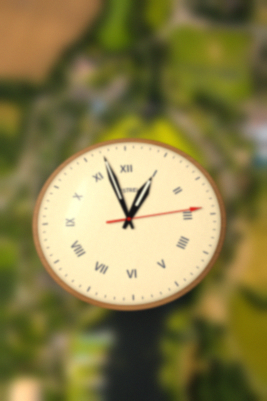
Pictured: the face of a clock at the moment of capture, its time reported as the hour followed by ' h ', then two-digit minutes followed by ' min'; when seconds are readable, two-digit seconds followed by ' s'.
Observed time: 12 h 57 min 14 s
